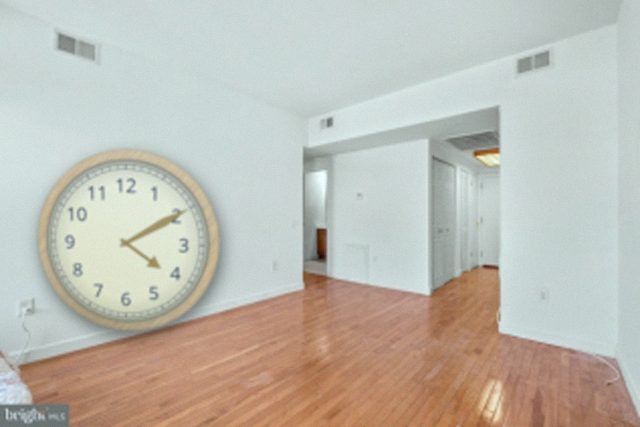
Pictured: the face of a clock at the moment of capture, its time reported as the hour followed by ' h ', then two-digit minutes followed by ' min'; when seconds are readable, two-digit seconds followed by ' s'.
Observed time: 4 h 10 min
